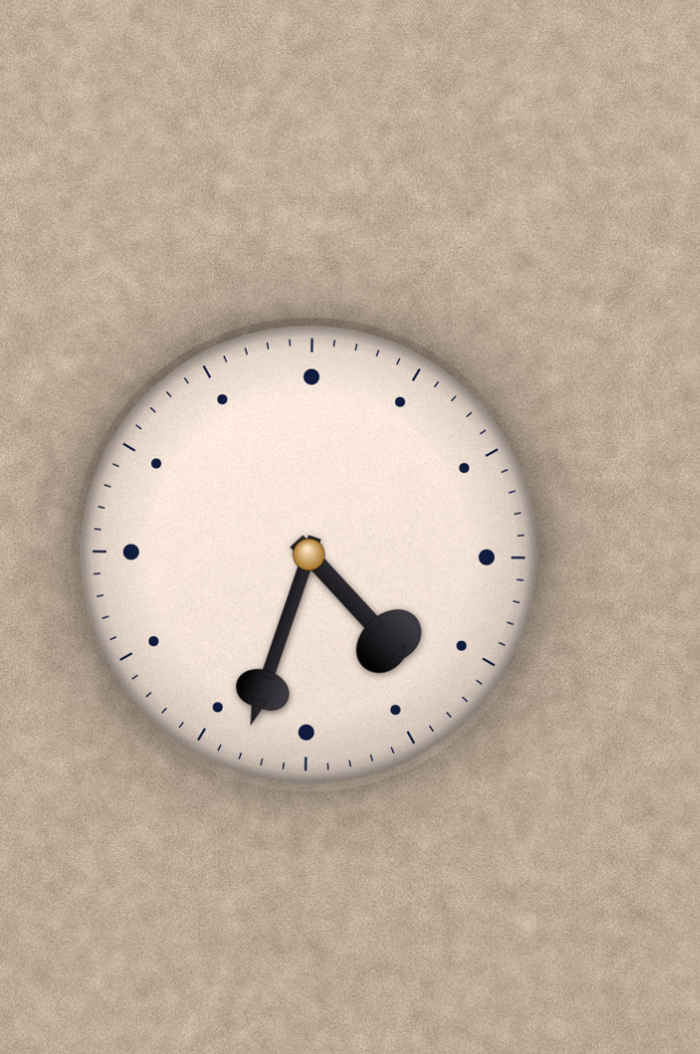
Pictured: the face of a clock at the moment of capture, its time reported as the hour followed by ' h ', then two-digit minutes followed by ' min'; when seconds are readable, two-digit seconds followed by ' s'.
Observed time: 4 h 33 min
